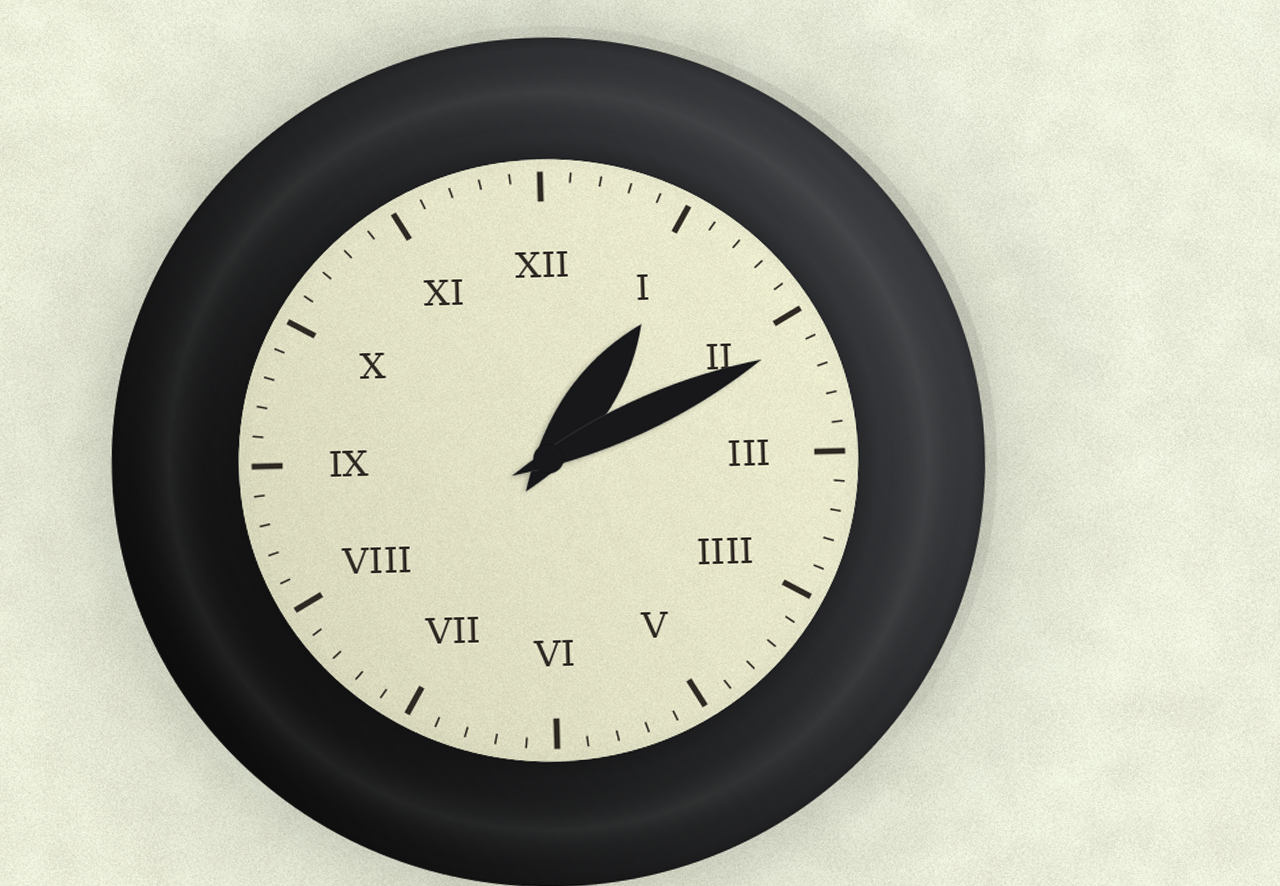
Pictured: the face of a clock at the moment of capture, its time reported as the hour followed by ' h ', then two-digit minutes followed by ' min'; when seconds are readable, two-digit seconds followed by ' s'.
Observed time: 1 h 11 min
